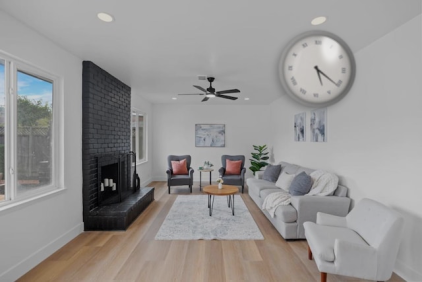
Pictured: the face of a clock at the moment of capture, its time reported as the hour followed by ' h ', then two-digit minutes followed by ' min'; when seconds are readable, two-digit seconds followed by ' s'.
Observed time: 5 h 21 min
